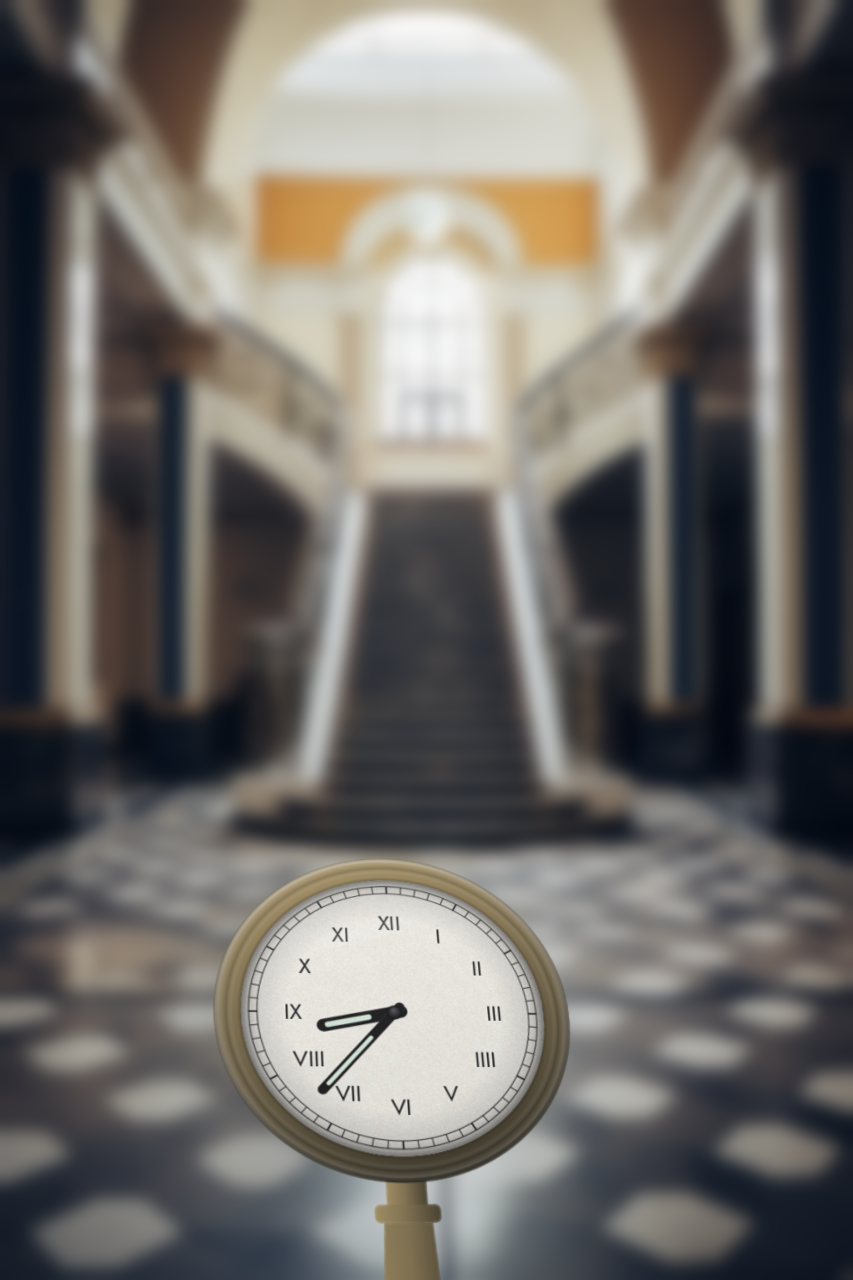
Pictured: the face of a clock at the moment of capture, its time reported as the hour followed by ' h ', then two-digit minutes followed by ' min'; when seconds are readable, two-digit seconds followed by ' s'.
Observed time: 8 h 37 min
